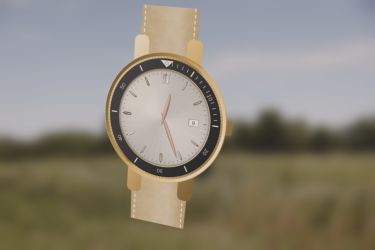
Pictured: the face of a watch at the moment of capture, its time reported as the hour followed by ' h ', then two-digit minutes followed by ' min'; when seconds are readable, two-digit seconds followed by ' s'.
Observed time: 12 h 26 min
